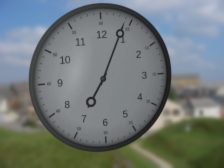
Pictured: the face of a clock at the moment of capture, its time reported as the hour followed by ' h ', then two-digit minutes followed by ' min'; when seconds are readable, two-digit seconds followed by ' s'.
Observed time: 7 h 04 min
